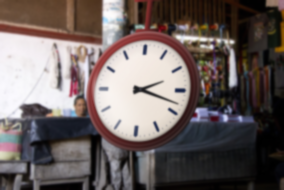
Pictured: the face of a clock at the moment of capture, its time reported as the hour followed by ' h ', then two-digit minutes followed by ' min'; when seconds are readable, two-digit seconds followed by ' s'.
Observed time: 2 h 18 min
